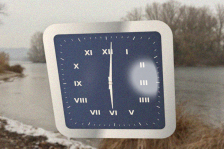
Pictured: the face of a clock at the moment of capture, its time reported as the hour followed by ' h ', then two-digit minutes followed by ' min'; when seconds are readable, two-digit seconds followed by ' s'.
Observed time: 6 h 01 min
